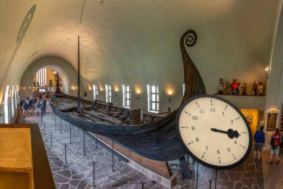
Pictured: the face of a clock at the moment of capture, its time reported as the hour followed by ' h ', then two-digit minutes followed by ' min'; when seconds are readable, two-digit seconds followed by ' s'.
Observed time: 3 h 16 min
